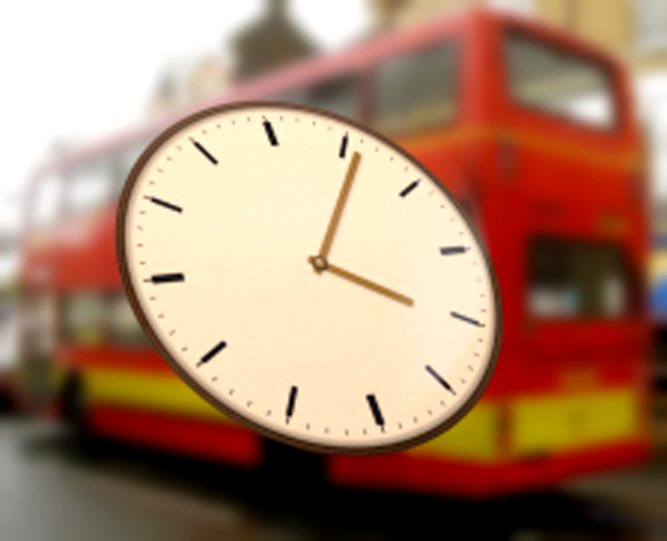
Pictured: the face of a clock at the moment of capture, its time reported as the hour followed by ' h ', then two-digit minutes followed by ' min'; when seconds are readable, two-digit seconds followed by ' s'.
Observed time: 4 h 06 min
